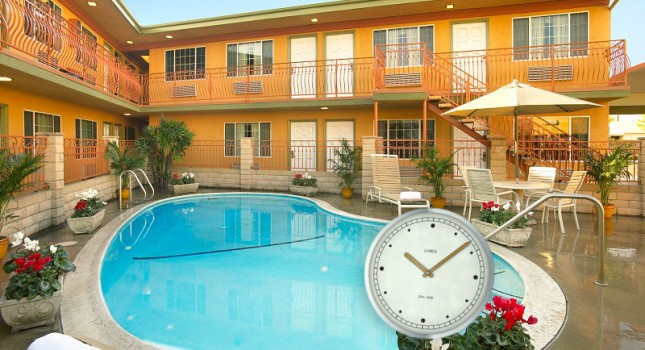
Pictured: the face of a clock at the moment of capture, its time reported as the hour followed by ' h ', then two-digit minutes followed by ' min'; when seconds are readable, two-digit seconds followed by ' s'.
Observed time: 10 h 08 min
